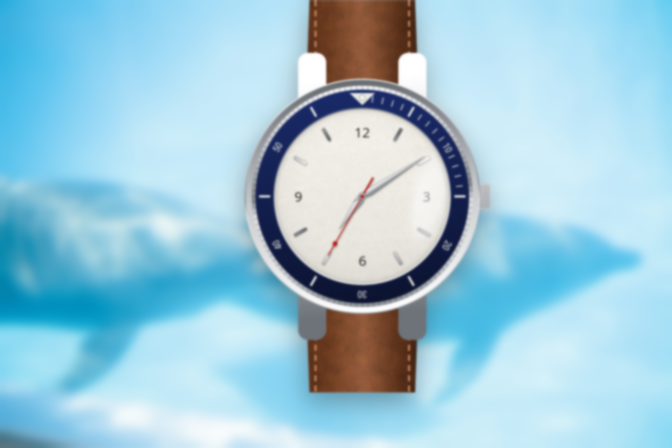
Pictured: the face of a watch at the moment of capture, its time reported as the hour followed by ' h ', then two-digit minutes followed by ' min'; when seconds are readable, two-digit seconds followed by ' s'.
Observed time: 7 h 09 min 35 s
